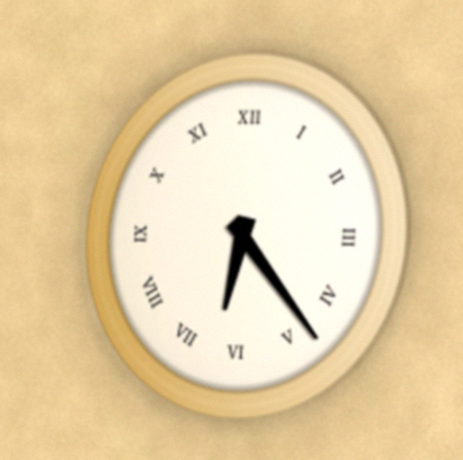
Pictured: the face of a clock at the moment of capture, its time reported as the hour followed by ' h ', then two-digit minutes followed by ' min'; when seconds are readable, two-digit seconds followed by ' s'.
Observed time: 6 h 23 min
